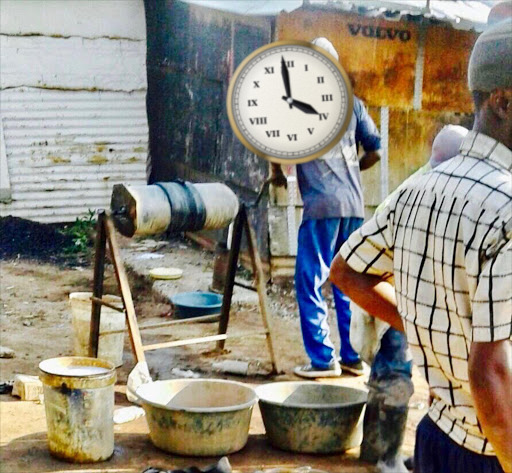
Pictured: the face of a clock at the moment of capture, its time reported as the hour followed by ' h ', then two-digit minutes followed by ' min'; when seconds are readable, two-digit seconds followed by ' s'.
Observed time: 3 h 59 min
